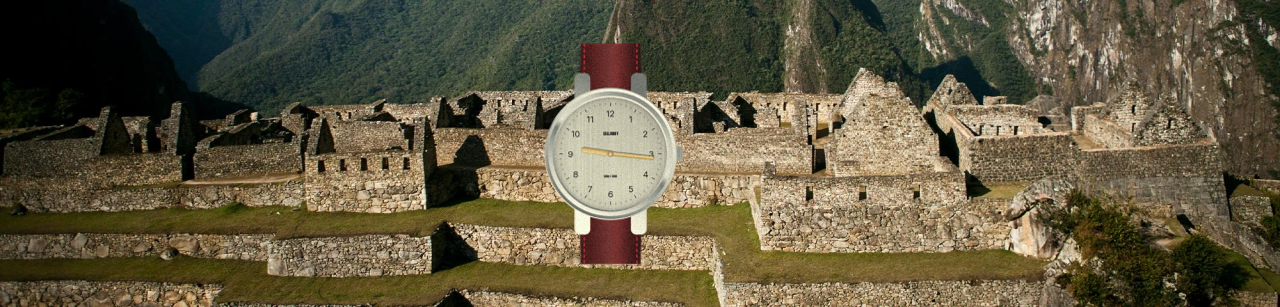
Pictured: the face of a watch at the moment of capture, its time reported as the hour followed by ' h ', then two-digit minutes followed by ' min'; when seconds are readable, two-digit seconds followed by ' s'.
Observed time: 9 h 16 min
